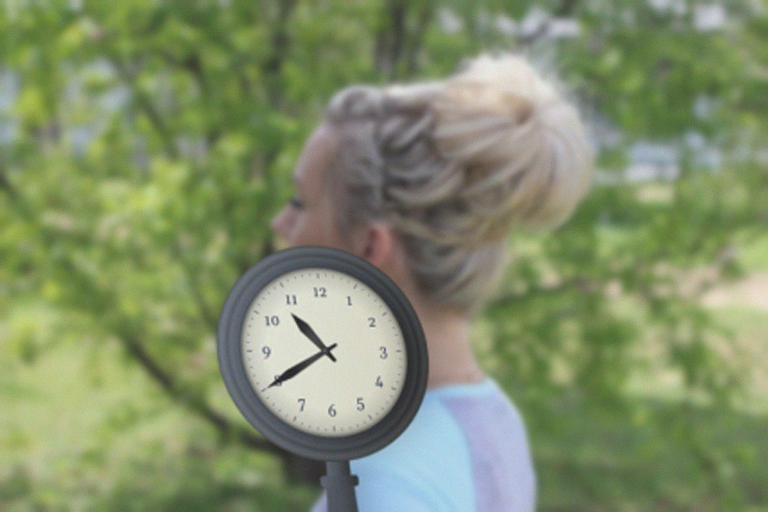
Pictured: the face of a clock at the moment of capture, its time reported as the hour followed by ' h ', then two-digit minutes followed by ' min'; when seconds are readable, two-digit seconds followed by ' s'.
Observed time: 10 h 40 min
